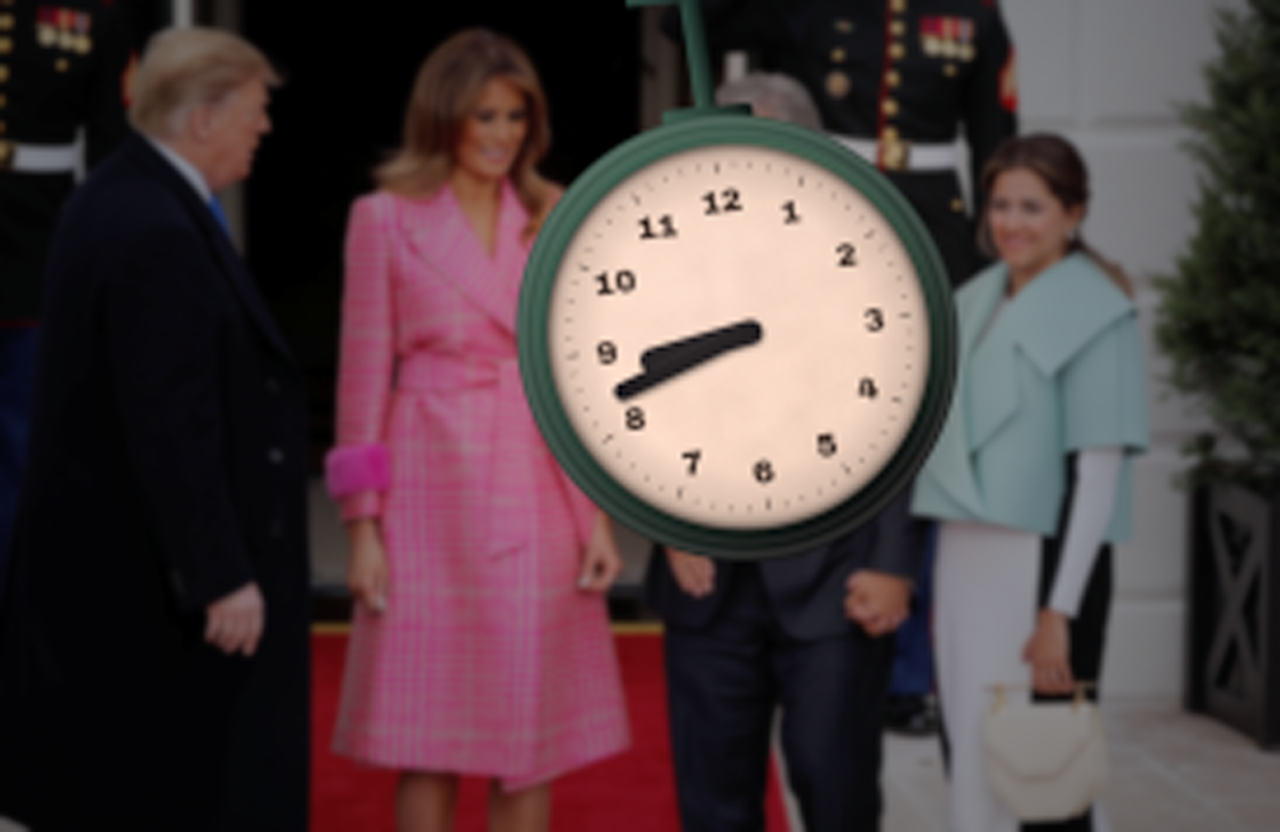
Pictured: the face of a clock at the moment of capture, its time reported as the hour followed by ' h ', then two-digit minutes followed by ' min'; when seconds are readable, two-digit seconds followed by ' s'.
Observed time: 8 h 42 min
